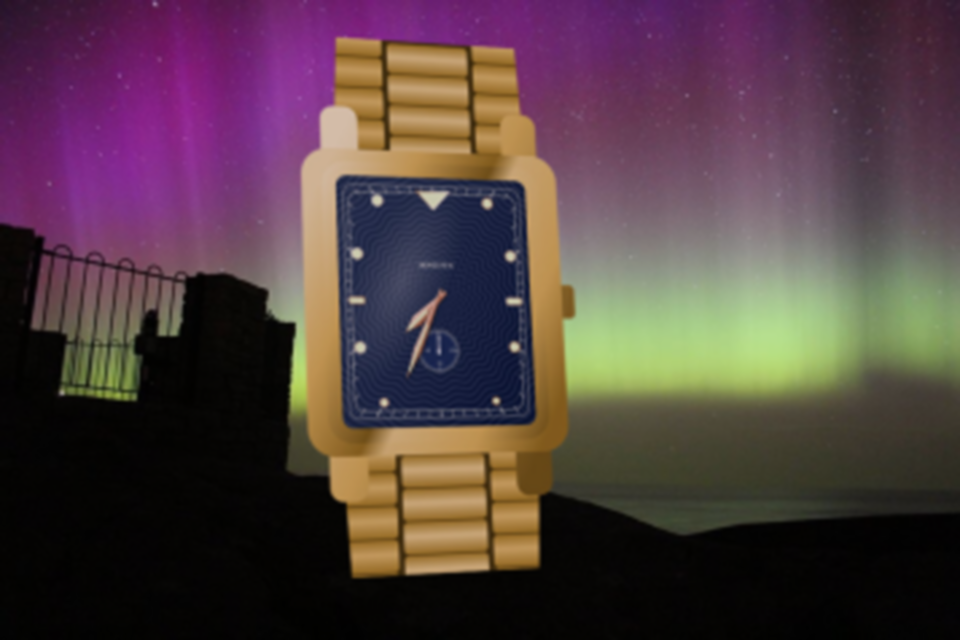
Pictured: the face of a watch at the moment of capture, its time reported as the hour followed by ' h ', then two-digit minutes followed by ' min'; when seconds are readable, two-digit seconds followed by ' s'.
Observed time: 7 h 34 min
